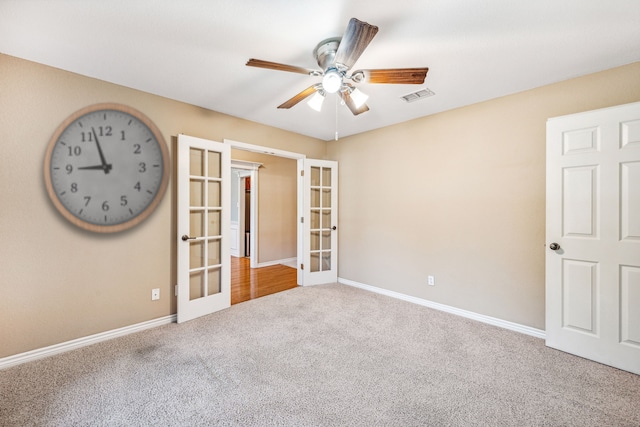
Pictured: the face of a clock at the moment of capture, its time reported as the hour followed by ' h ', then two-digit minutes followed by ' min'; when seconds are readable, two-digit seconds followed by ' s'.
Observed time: 8 h 57 min
